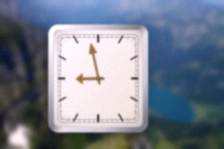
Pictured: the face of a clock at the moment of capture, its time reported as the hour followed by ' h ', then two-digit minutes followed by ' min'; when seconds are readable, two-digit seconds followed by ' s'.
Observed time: 8 h 58 min
